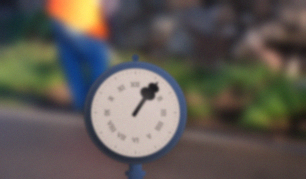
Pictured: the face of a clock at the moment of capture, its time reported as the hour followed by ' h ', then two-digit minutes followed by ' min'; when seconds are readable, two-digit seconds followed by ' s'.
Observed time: 1 h 06 min
